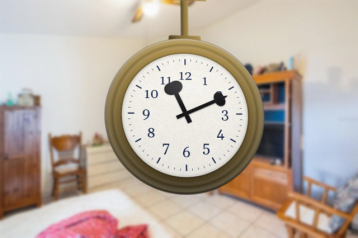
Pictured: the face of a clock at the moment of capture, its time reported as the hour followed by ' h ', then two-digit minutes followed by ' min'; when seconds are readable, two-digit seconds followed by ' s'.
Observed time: 11 h 11 min
